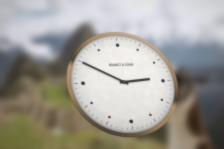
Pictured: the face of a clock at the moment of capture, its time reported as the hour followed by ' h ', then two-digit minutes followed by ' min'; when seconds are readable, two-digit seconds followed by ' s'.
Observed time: 2 h 50 min
